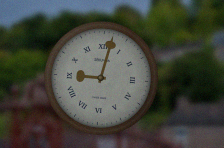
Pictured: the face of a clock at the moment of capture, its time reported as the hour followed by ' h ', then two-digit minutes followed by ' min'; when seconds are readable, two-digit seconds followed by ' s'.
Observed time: 9 h 02 min
